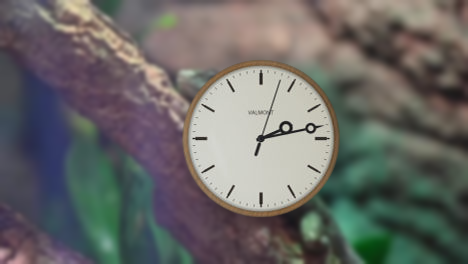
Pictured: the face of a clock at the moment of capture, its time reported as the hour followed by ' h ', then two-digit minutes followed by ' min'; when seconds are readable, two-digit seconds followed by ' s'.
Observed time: 2 h 13 min 03 s
